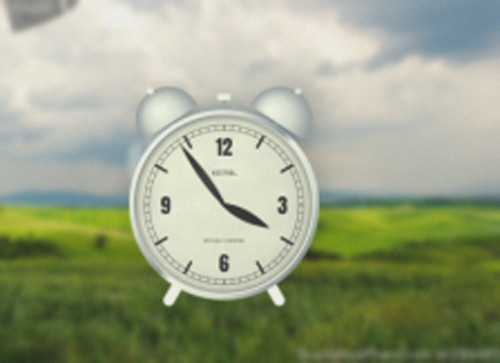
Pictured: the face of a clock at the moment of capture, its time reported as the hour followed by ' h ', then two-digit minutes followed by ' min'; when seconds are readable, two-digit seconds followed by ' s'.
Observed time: 3 h 54 min
